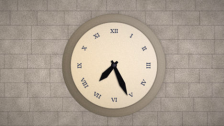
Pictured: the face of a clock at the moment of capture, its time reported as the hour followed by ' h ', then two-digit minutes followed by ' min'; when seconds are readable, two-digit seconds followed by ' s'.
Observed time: 7 h 26 min
